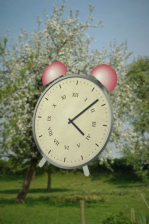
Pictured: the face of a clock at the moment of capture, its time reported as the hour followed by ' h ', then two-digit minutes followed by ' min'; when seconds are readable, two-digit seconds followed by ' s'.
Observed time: 4 h 08 min
